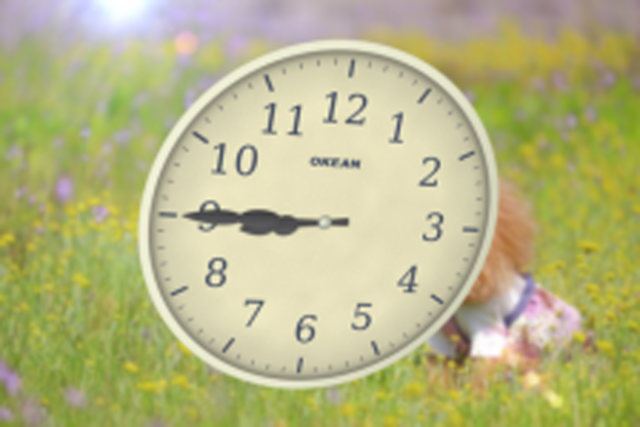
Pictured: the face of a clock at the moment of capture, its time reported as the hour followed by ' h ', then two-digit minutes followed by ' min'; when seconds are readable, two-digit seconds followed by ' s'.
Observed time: 8 h 45 min
